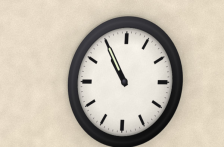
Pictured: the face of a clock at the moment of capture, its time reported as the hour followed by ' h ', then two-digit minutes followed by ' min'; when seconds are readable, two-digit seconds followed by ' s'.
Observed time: 10 h 55 min
